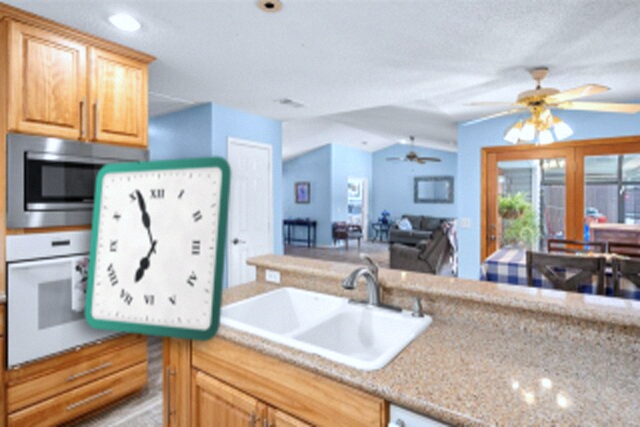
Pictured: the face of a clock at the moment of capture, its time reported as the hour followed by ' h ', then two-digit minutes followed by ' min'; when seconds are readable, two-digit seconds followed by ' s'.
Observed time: 6 h 56 min
